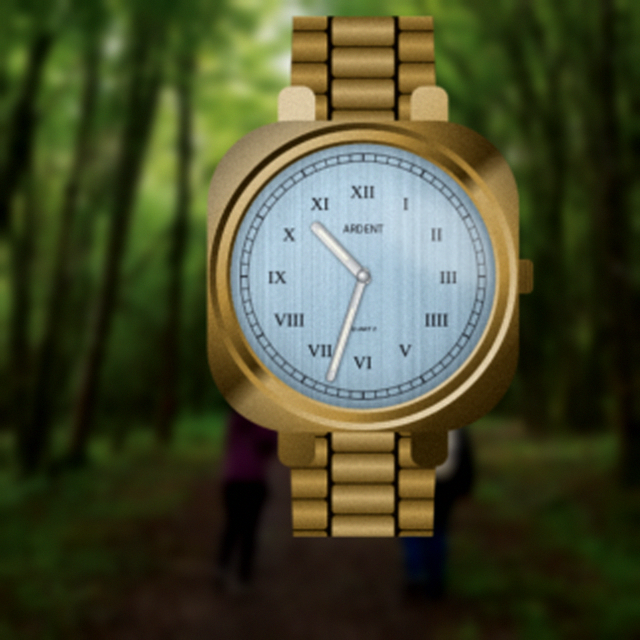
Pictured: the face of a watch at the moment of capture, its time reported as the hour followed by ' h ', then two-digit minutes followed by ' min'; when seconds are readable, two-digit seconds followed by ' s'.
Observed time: 10 h 33 min
